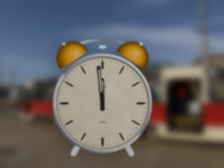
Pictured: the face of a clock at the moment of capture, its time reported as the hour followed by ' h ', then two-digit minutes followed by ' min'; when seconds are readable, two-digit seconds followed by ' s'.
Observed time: 11 h 59 min
